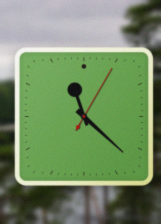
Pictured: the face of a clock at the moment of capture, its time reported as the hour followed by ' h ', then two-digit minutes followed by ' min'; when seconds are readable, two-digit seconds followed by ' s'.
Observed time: 11 h 22 min 05 s
